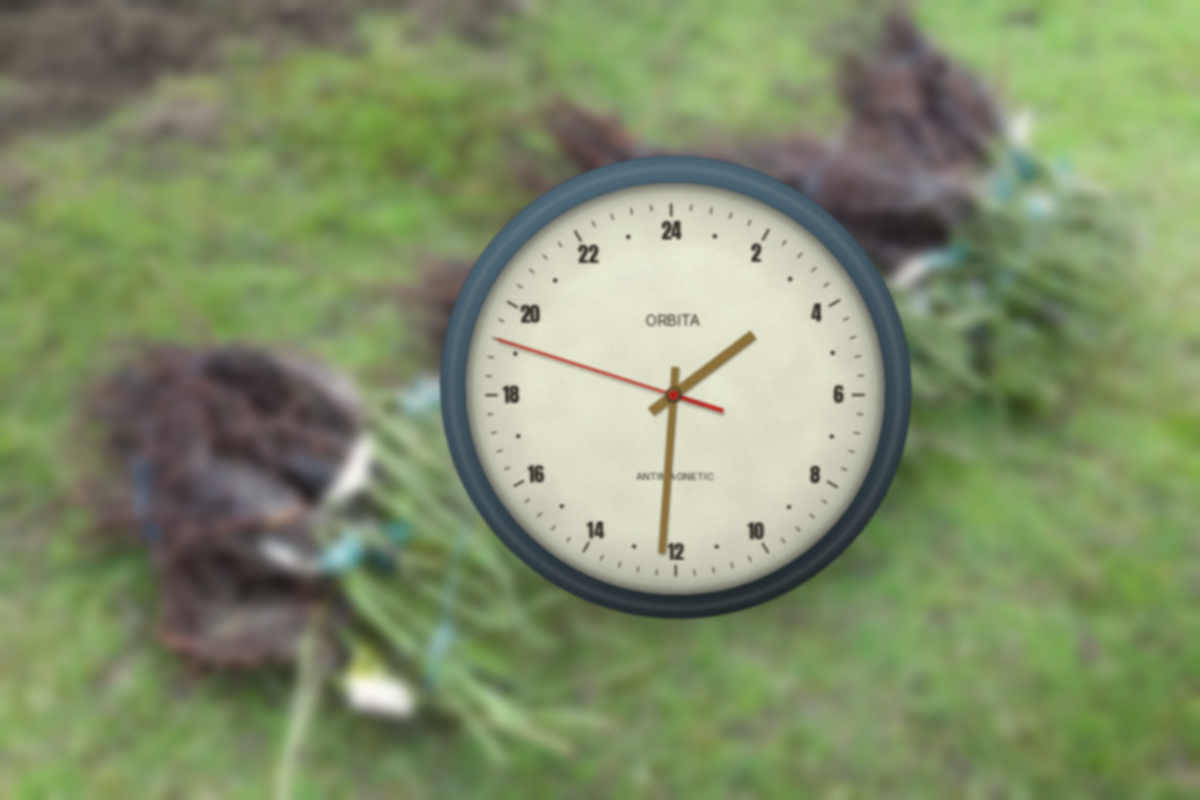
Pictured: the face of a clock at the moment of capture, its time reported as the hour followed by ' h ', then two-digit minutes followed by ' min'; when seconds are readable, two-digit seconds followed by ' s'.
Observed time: 3 h 30 min 48 s
